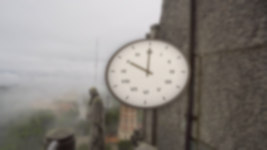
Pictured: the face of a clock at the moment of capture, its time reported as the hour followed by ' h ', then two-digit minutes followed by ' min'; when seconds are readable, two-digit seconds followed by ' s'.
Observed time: 10 h 00 min
